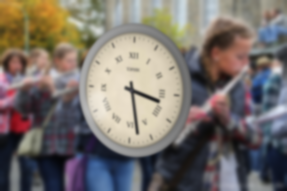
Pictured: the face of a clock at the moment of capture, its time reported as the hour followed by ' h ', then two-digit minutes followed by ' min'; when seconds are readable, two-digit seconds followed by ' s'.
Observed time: 3 h 28 min
